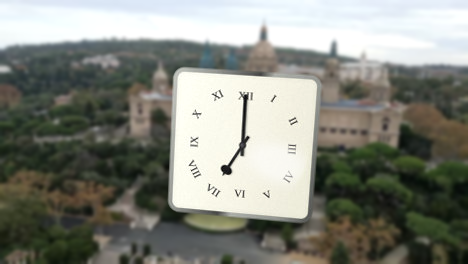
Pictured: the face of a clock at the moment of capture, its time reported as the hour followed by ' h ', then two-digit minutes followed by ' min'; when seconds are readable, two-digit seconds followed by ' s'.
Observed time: 7 h 00 min
